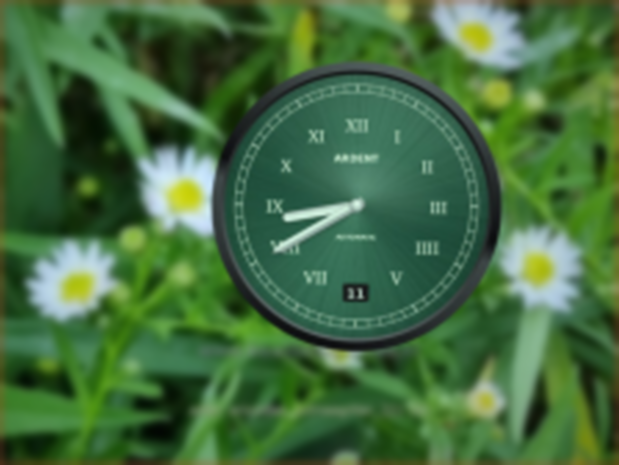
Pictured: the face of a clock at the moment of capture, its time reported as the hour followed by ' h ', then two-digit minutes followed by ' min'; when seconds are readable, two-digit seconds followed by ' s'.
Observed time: 8 h 40 min
